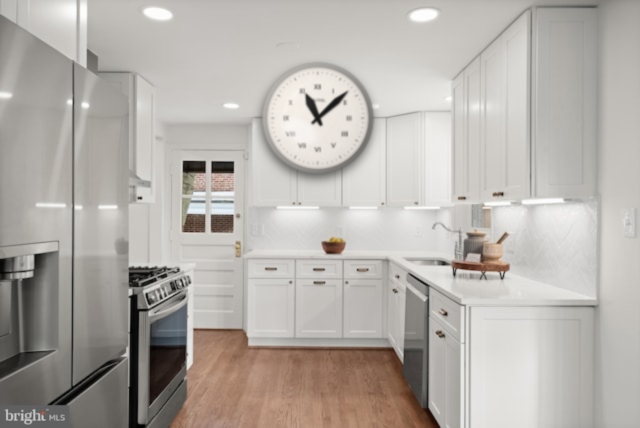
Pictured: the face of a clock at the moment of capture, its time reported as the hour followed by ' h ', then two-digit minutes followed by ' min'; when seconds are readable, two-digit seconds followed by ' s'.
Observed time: 11 h 08 min
